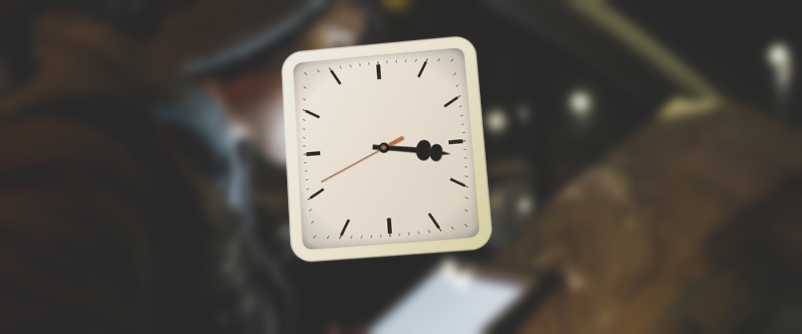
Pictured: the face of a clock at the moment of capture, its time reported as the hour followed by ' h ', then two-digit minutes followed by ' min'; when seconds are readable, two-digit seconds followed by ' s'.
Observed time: 3 h 16 min 41 s
